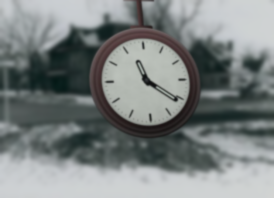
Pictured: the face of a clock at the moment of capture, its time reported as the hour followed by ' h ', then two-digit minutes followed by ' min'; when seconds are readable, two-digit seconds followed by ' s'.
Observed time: 11 h 21 min
